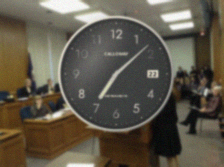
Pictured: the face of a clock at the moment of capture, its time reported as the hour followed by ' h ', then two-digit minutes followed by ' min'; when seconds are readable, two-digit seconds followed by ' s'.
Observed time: 7 h 08 min
